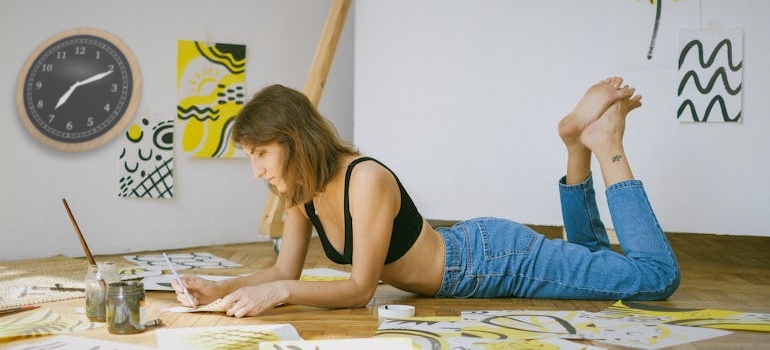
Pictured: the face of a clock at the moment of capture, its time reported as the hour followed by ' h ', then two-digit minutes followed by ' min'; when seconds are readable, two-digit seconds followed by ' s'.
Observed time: 7 h 11 min
